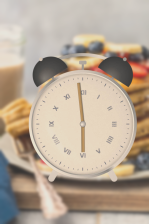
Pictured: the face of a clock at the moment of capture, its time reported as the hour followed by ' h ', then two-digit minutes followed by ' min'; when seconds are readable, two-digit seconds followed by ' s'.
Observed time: 5 h 59 min
